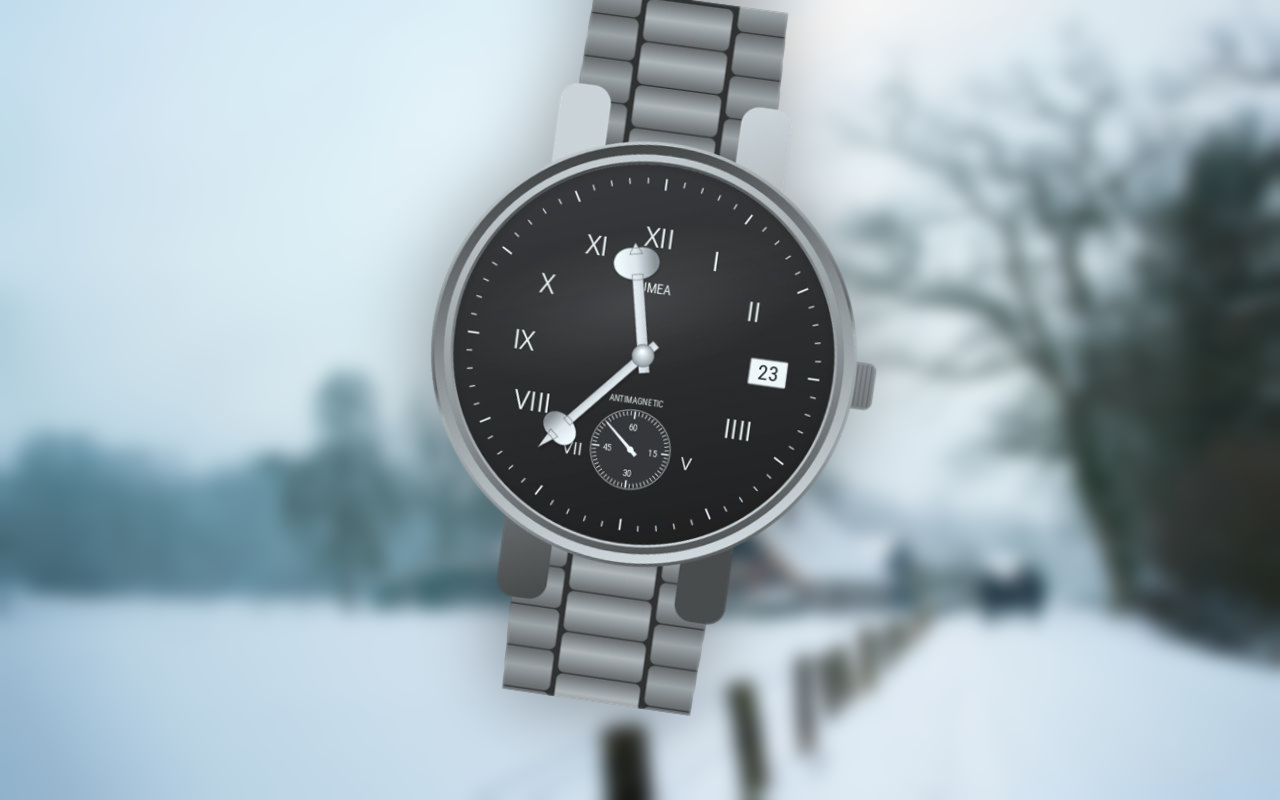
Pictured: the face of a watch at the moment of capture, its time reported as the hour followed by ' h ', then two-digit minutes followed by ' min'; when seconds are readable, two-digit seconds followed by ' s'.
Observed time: 11 h 36 min 52 s
